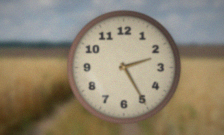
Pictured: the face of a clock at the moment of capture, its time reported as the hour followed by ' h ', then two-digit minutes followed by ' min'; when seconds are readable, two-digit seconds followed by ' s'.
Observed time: 2 h 25 min
